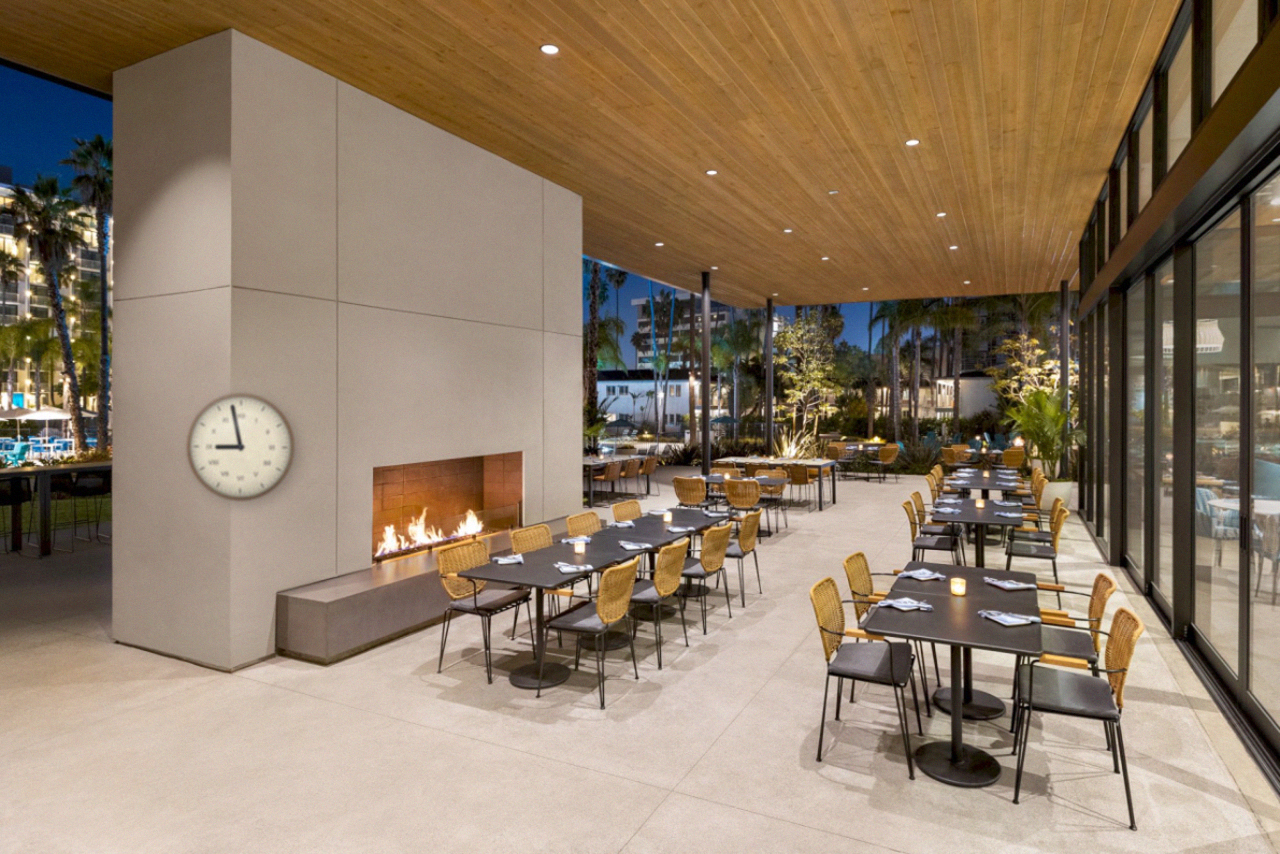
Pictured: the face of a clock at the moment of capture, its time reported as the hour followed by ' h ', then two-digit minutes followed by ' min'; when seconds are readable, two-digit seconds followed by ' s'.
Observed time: 8 h 58 min
